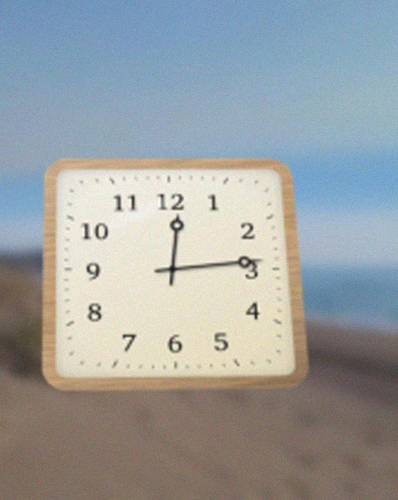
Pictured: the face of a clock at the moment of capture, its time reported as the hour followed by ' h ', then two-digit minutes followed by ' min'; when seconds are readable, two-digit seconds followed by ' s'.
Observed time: 12 h 14 min
